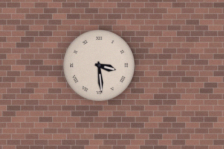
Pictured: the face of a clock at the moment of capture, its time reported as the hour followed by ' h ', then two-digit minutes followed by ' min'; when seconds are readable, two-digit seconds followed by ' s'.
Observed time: 3 h 29 min
